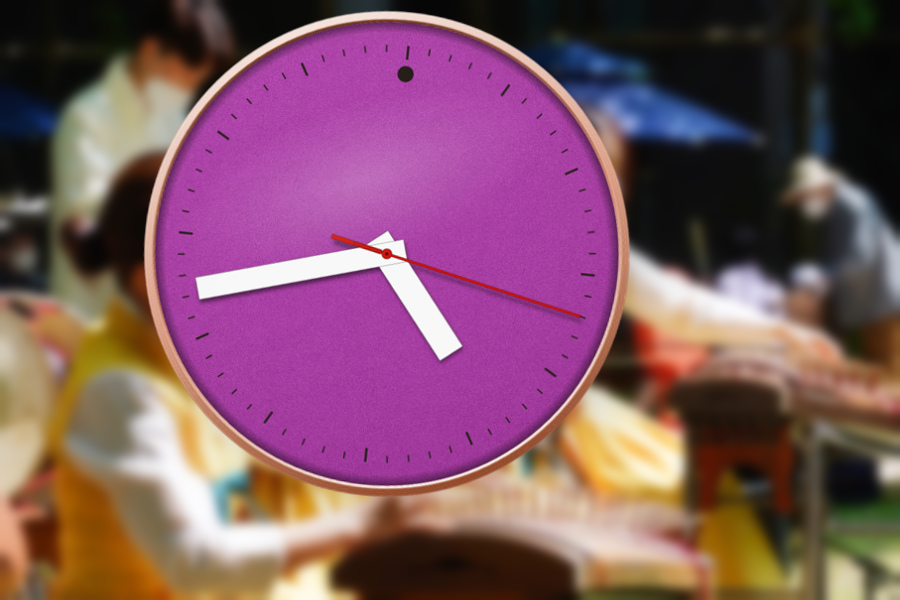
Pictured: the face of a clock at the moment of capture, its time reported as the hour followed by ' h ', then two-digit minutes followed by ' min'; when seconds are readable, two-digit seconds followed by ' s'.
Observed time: 4 h 42 min 17 s
